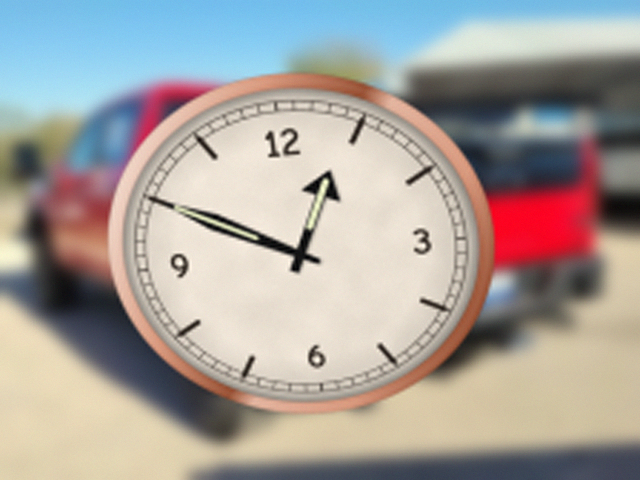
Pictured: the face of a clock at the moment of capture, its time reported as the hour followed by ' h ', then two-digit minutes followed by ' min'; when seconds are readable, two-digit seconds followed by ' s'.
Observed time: 12 h 50 min
